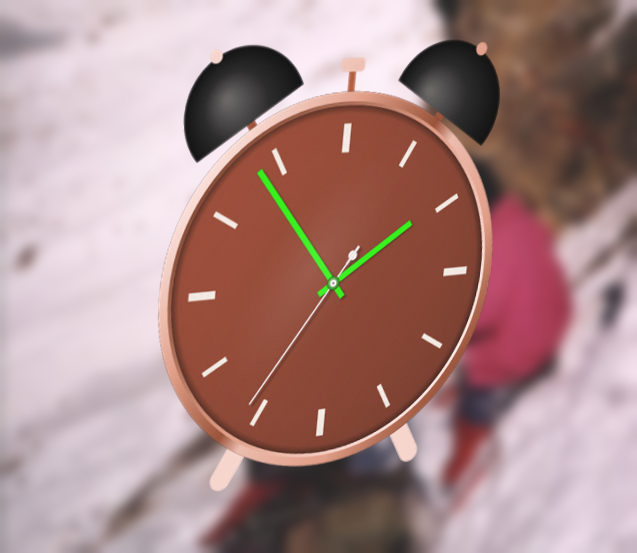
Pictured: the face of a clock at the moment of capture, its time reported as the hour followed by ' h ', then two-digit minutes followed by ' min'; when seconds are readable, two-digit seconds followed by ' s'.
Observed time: 1 h 53 min 36 s
